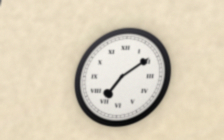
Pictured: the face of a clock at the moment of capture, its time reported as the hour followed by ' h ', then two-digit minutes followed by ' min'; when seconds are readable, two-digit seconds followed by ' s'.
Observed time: 7 h 09 min
